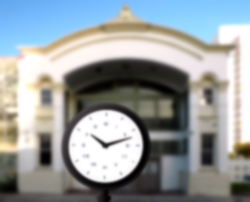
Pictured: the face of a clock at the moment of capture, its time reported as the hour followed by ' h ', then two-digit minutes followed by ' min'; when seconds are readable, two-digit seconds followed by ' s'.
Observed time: 10 h 12 min
